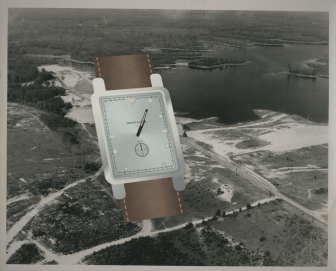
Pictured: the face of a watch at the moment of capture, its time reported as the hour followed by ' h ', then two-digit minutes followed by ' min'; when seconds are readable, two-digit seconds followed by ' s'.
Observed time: 1 h 05 min
